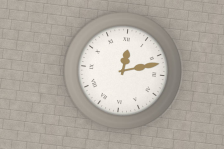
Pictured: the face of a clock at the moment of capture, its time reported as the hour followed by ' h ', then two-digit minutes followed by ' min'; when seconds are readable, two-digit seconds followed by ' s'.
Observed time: 12 h 12 min
